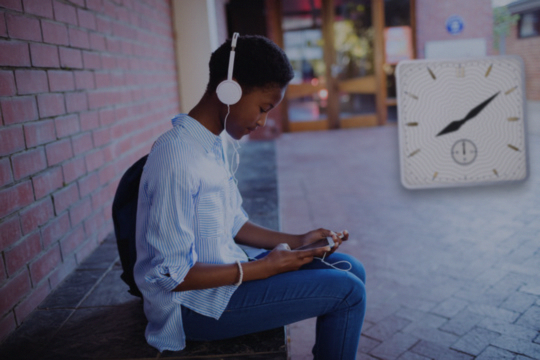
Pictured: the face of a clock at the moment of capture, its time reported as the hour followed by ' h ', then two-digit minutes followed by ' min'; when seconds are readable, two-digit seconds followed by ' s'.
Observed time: 8 h 09 min
